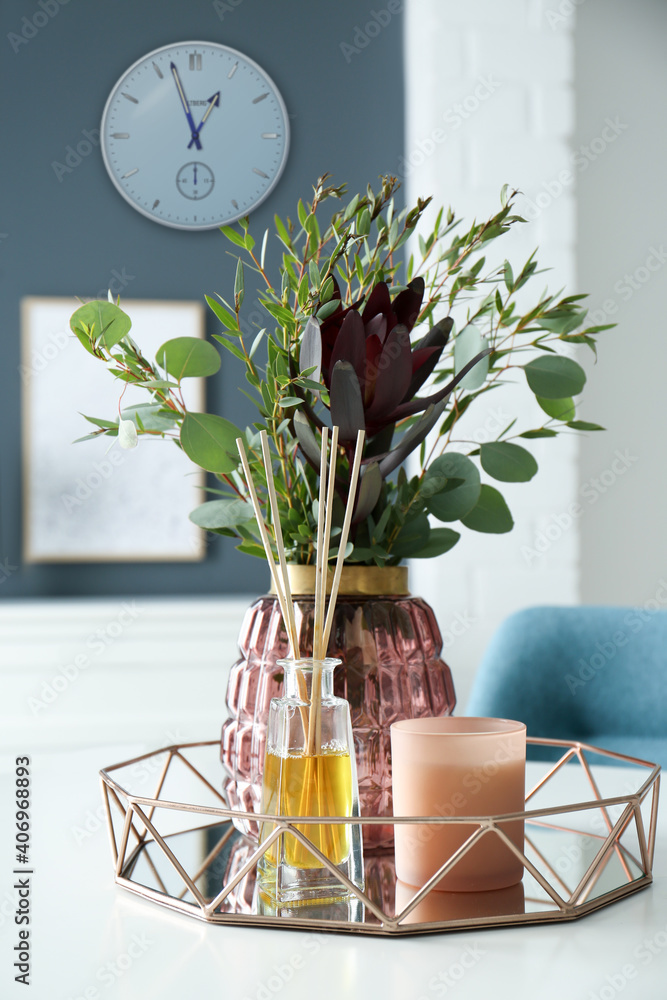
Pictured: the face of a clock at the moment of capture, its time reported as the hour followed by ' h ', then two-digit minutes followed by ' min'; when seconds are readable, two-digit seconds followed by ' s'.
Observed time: 12 h 57 min
